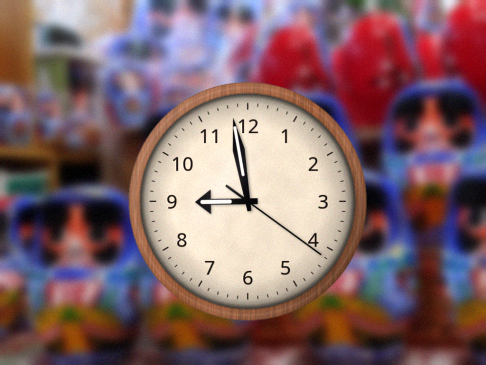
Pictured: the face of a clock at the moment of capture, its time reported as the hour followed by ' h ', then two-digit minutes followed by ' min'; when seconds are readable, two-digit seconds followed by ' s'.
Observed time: 8 h 58 min 21 s
